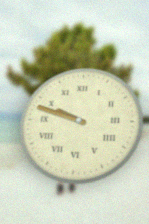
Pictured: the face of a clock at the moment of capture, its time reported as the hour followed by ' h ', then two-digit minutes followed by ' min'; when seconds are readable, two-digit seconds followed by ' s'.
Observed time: 9 h 48 min
